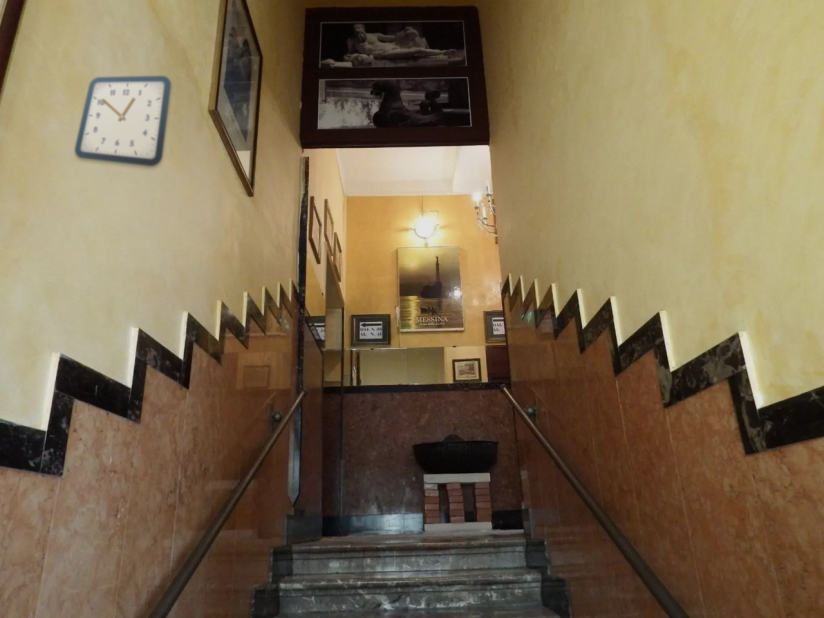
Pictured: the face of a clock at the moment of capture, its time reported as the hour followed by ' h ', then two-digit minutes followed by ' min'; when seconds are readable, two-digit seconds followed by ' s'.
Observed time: 12 h 51 min
